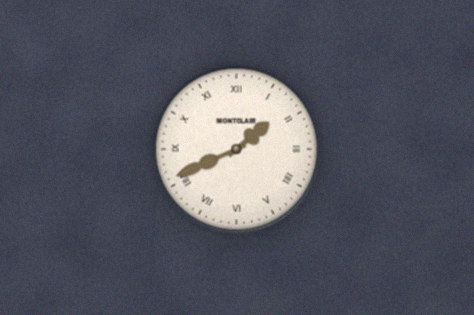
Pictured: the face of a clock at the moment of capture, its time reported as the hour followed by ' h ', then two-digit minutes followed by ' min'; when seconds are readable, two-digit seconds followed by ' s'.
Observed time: 1 h 41 min
